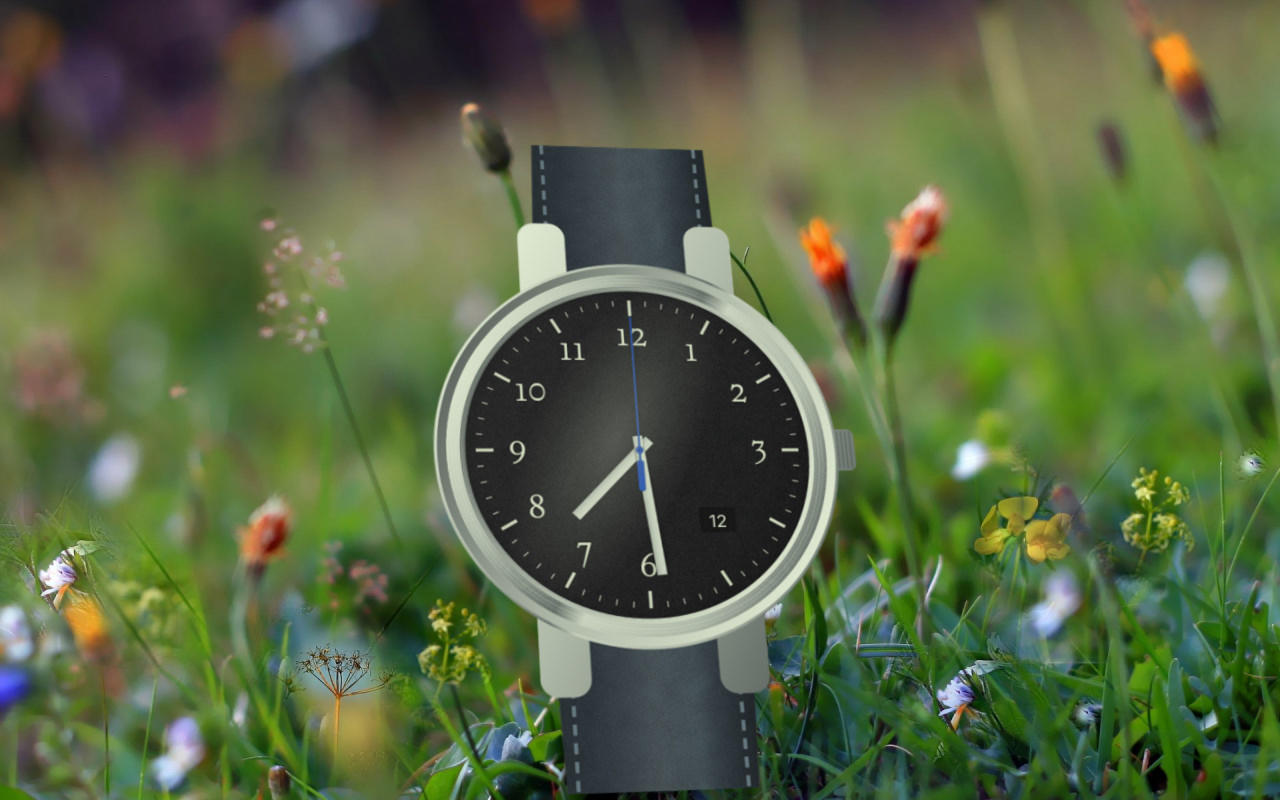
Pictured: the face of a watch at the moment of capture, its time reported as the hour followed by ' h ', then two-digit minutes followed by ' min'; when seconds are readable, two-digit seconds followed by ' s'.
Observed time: 7 h 29 min 00 s
